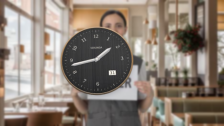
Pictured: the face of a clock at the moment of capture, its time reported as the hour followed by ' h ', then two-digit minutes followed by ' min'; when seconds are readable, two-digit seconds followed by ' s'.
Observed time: 1 h 43 min
